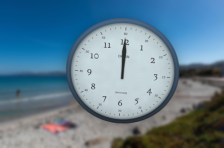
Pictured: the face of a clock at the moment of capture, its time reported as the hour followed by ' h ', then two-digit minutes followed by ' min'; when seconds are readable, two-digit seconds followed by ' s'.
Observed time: 12 h 00 min
